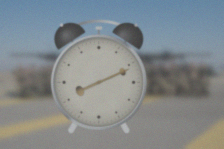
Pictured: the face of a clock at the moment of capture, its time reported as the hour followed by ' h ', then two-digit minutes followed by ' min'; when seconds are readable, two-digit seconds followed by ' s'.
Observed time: 8 h 11 min
